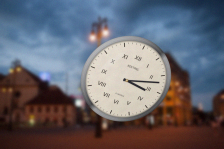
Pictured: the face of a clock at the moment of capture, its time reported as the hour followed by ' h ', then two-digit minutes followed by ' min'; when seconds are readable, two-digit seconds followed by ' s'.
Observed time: 3 h 12 min
